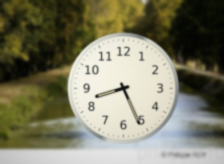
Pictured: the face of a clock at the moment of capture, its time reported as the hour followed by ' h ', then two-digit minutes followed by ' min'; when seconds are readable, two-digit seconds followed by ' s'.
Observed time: 8 h 26 min
